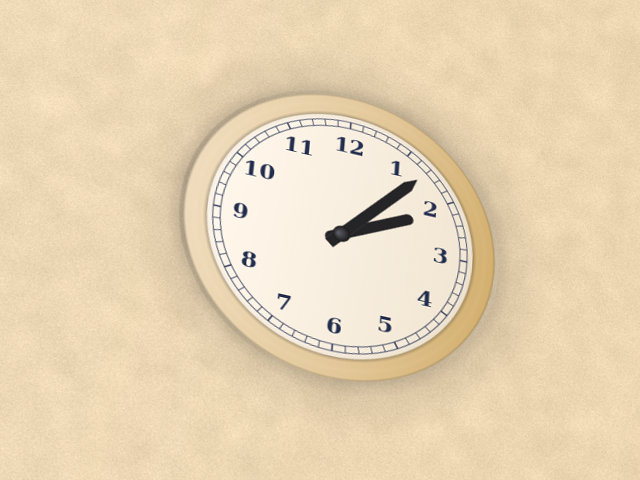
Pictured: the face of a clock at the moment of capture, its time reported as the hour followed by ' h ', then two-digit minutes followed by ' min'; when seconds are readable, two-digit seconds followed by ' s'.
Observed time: 2 h 07 min
